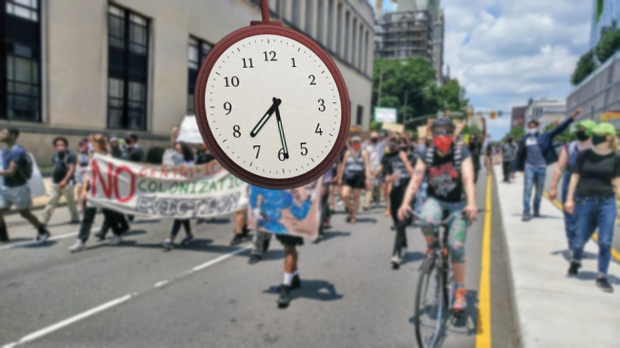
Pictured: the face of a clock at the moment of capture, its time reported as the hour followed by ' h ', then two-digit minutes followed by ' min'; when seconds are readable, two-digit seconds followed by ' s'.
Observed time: 7 h 29 min
